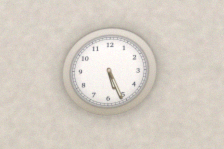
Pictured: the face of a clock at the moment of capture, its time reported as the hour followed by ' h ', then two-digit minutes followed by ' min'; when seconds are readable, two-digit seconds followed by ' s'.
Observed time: 5 h 26 min
